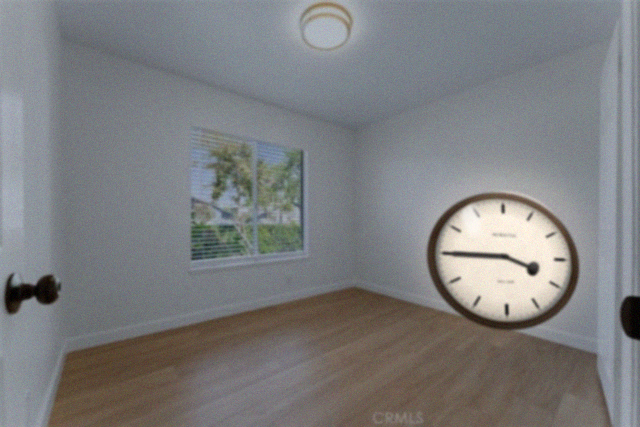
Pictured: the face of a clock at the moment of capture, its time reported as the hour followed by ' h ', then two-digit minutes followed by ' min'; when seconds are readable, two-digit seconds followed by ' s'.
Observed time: 3 h 45 min
